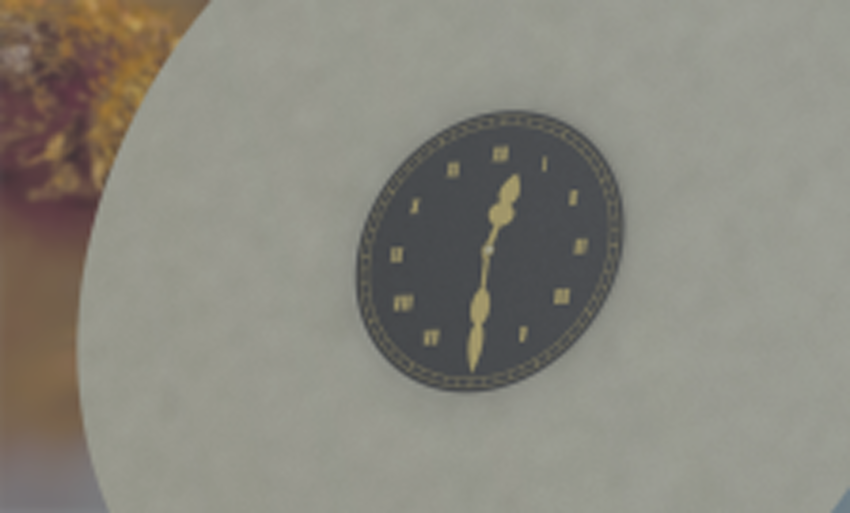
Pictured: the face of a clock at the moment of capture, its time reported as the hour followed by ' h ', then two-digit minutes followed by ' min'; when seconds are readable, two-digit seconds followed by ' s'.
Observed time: 12 h 30 min
